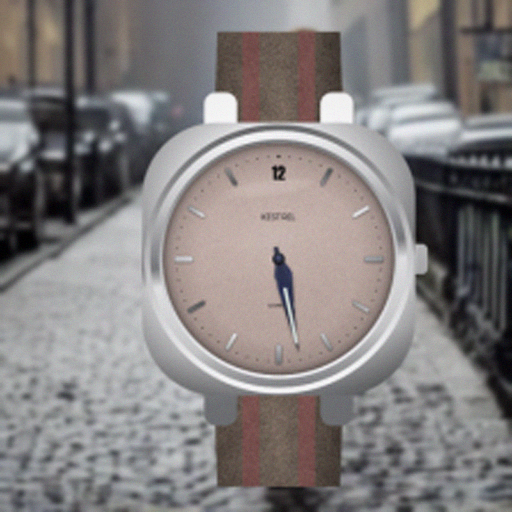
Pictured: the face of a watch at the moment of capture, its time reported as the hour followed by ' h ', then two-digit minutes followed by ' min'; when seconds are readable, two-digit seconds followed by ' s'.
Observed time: 5 h 28 min
